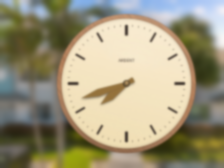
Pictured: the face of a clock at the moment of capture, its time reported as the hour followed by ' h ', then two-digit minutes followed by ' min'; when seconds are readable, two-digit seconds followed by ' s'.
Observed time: 7 h 42 min
